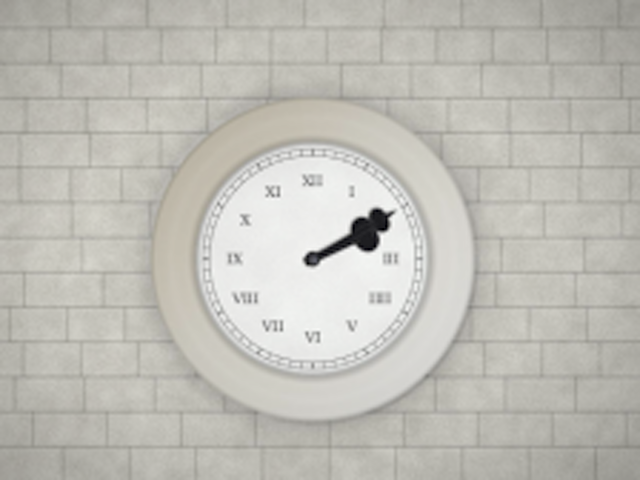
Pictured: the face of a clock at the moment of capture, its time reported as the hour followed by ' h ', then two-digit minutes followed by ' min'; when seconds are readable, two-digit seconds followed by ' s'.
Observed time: 2 h 10 min
